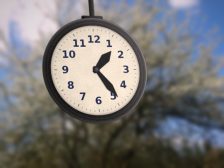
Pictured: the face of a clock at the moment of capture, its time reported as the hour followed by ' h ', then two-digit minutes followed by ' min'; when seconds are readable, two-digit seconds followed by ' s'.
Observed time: 1 h 24 min
